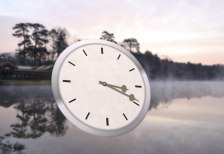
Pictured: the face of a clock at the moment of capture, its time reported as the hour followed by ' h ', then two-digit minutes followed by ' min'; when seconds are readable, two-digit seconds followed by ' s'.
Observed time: 3 h 19 min
